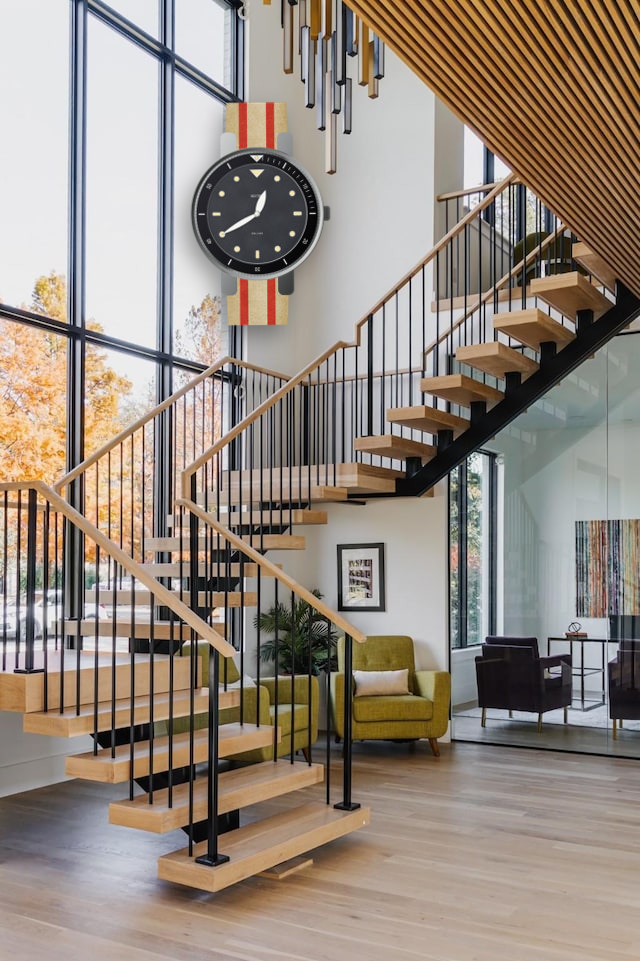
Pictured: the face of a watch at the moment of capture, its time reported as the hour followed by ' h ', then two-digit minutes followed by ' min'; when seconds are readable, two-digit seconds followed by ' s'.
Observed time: 12 h 40 min
